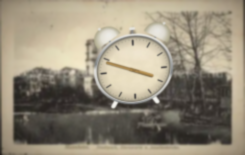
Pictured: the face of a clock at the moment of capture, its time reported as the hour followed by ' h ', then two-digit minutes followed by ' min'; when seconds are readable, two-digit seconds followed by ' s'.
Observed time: 3 h 49 min
